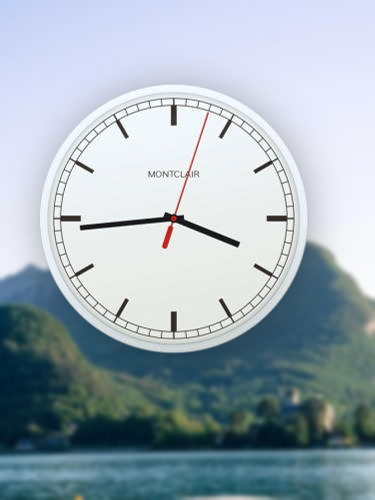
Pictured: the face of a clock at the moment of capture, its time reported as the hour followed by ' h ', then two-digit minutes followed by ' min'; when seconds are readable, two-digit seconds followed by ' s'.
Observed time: 3 h 44 min 03 s
